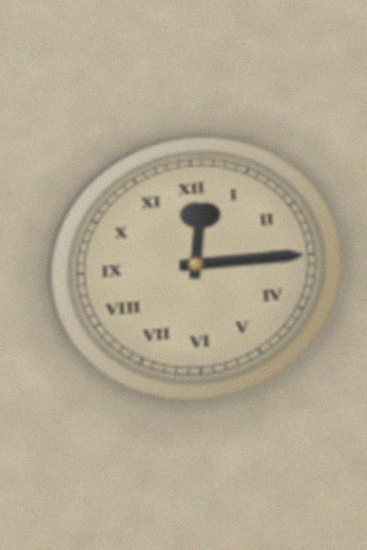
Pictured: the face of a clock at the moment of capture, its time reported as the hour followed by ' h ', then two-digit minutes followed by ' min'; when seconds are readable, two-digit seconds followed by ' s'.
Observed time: 12 h 15 min
